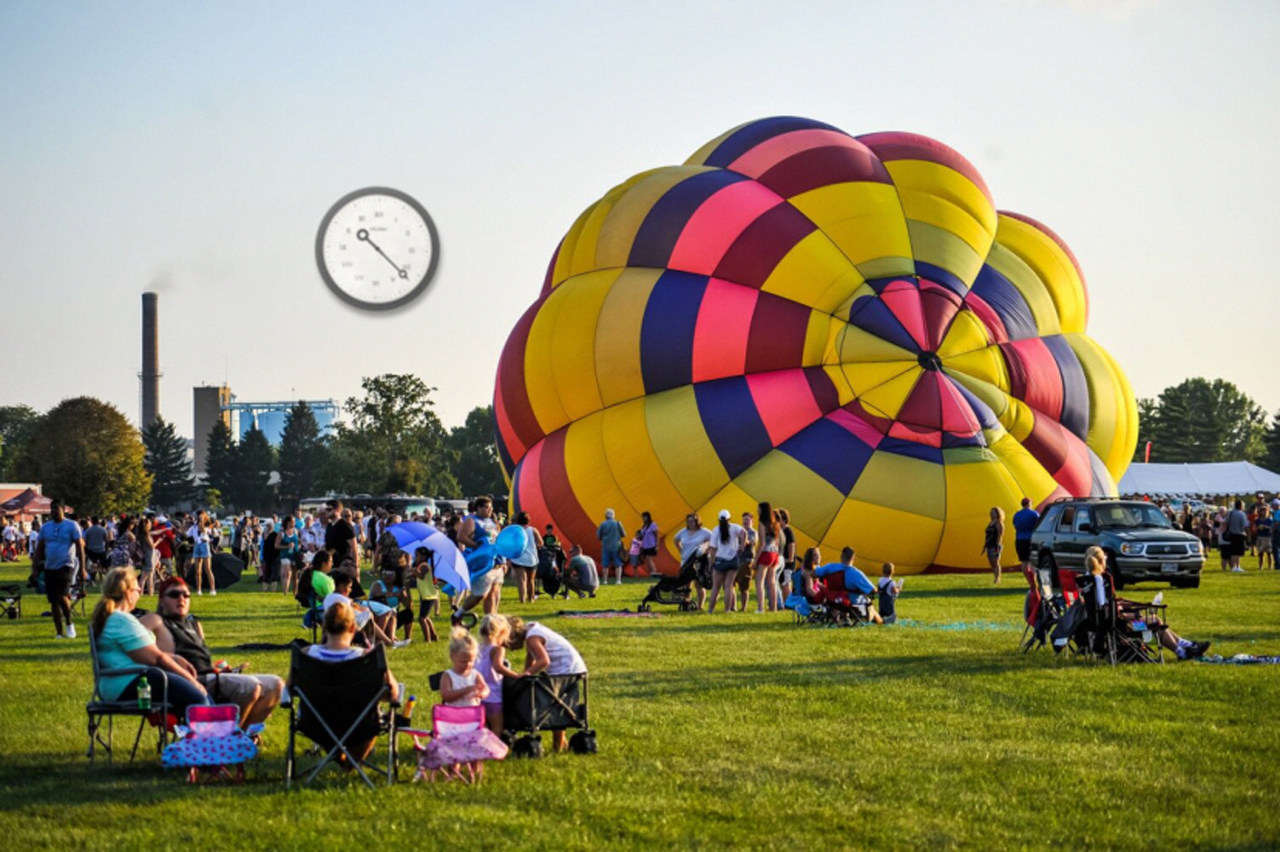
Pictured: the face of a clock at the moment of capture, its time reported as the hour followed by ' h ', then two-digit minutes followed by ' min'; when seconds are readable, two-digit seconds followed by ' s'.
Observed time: 10 h 22 min
